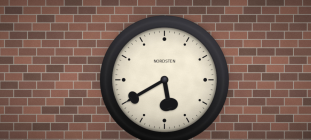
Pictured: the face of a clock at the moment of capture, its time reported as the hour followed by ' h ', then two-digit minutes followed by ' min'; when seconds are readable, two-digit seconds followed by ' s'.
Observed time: 5 h 40 min
